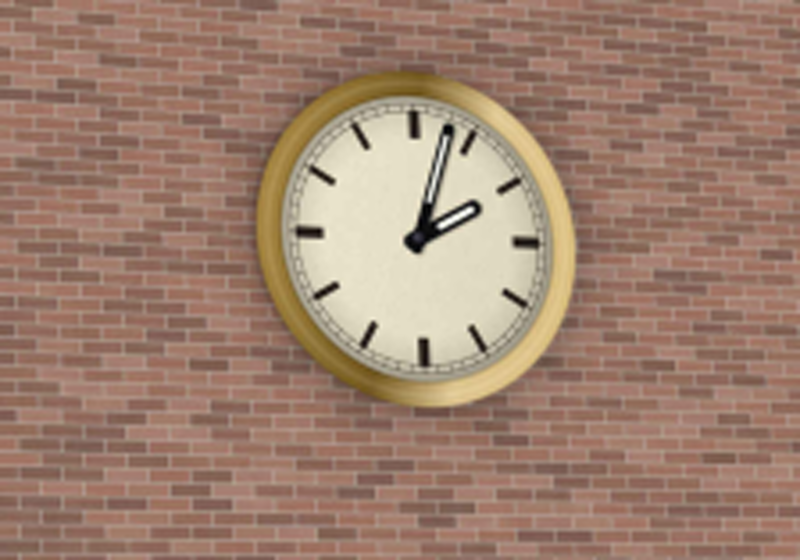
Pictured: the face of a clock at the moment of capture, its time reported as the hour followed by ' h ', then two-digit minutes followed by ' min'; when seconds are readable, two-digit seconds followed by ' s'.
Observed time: 2 h 03 min
